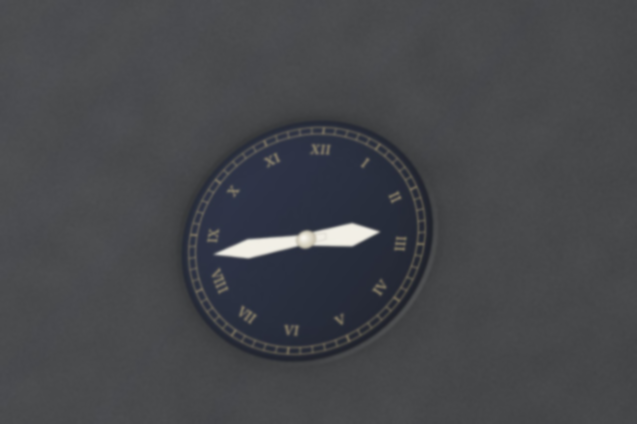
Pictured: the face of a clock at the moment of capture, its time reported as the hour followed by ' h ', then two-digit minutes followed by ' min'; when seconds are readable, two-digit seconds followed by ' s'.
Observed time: 2 h 43 min
